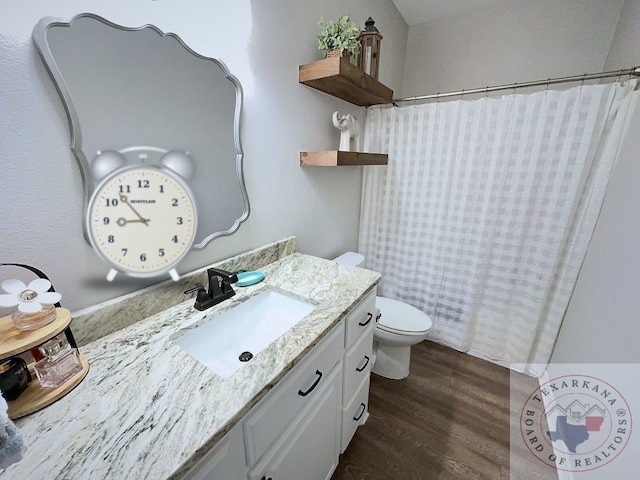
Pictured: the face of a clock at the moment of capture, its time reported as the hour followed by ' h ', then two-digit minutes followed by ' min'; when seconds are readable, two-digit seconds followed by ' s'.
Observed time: 8 h 53 min
